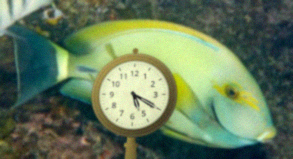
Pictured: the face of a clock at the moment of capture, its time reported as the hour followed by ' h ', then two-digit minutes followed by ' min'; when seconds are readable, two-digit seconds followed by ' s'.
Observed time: 5 h 20 min
